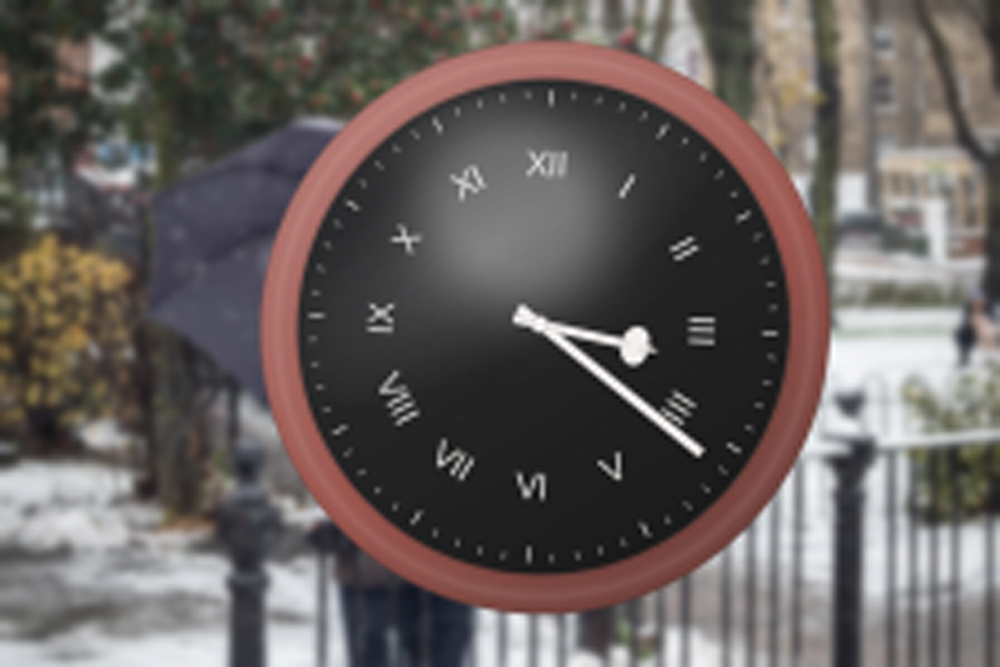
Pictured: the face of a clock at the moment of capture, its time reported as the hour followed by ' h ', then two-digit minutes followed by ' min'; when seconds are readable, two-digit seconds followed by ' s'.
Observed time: 3 h 21 min
